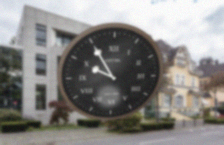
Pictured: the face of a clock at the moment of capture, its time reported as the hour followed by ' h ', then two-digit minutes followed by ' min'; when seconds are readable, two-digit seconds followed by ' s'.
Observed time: 9 h 55 min
